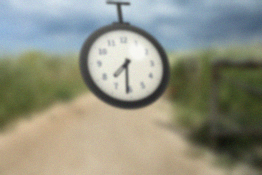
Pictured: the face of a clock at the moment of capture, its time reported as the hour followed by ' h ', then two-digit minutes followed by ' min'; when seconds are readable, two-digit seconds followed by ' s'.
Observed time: 7 h 31 min
